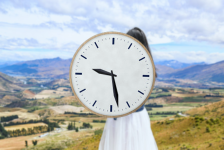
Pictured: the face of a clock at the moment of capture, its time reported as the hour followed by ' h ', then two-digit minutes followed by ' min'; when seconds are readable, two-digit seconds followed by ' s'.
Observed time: 9 h 28 min
